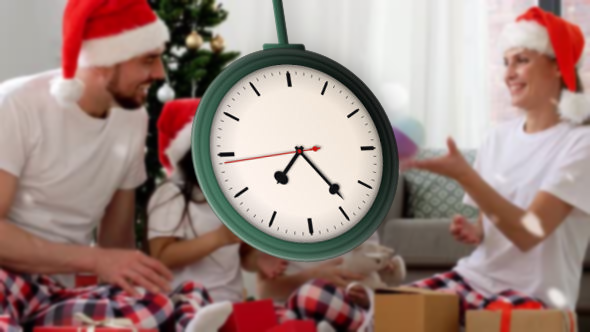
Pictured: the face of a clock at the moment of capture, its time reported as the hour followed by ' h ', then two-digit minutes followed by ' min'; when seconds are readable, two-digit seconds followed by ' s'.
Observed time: 7 h 23 min 44 s
